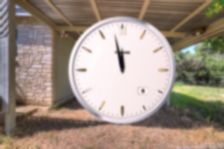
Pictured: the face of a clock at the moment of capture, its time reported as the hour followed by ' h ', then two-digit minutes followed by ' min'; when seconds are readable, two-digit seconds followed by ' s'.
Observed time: 11 h 58 min
